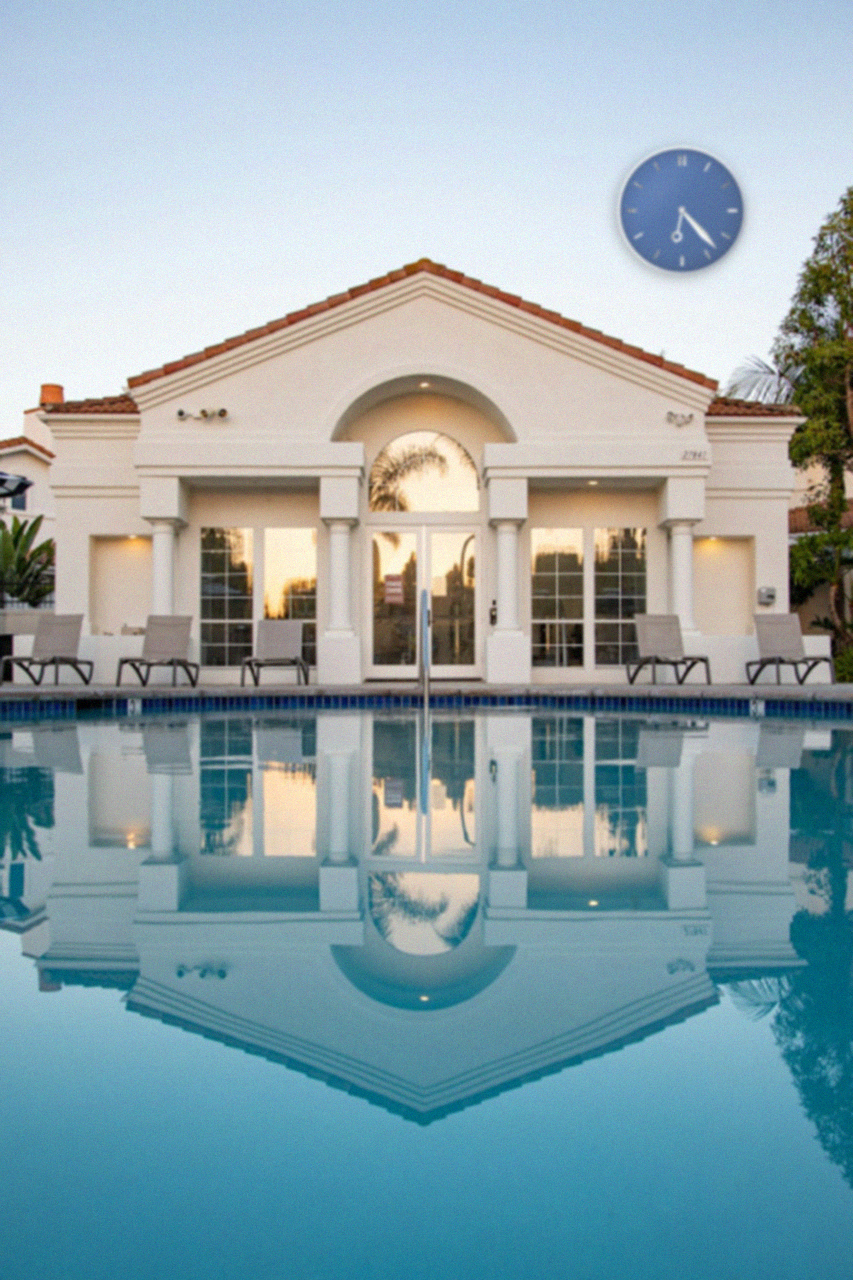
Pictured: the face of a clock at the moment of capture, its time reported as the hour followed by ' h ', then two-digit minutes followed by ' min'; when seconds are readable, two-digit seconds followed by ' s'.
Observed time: 6 h 23 min
